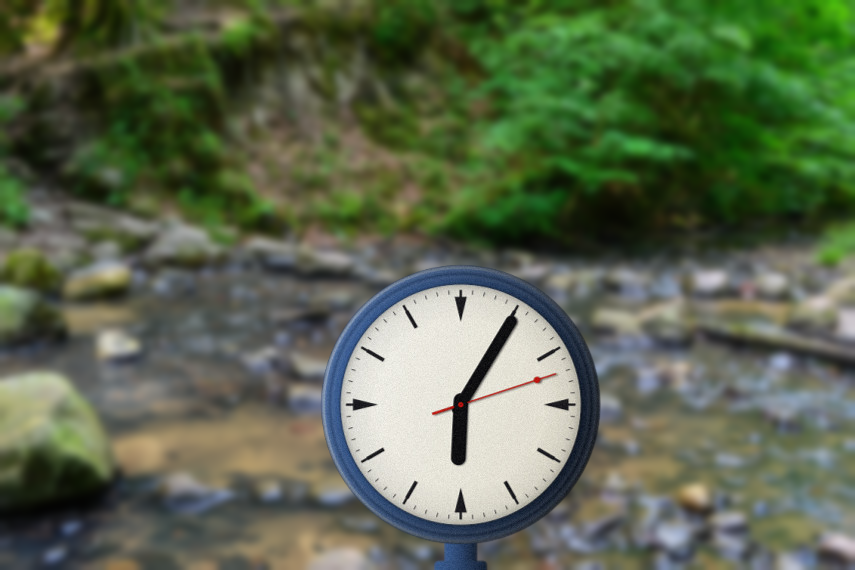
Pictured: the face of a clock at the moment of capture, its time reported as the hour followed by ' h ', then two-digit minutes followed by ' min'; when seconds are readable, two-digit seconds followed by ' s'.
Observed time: 6 h 05 min 12 s
